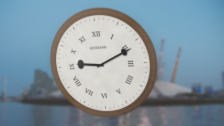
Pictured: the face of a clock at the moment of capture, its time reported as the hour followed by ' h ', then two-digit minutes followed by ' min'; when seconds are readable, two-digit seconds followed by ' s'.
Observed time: 9 h 11 min
